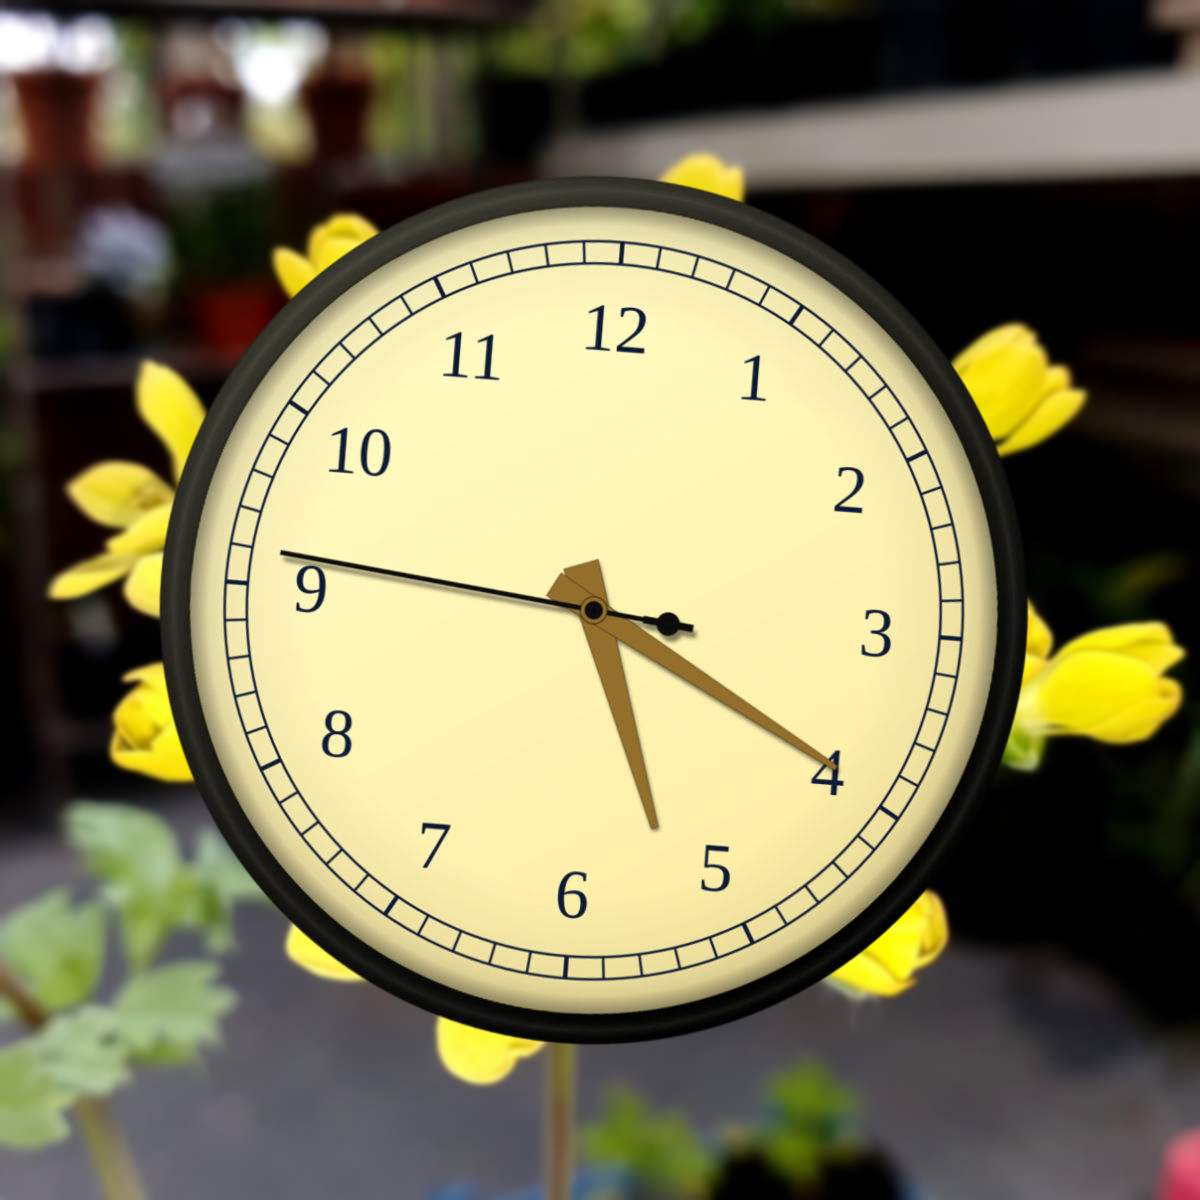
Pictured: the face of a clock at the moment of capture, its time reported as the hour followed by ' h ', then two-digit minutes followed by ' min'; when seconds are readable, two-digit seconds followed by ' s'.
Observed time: 5 h 19 min 46 s
